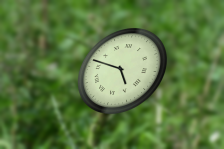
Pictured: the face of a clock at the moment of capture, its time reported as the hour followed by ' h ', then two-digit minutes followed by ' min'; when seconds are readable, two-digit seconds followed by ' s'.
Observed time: 4 h 47 min
